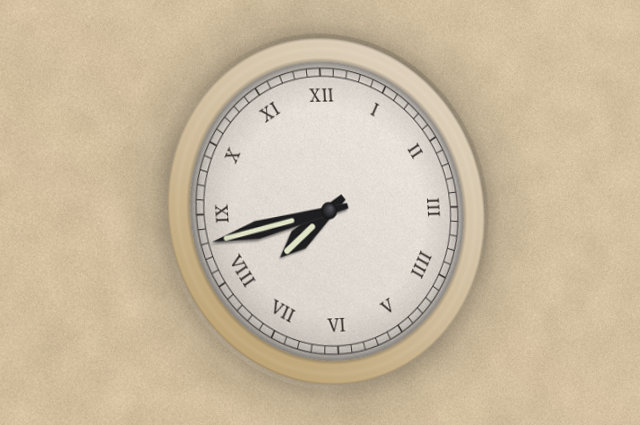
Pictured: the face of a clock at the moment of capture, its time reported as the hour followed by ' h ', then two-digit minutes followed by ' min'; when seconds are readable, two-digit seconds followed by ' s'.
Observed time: 7 h 43 min
